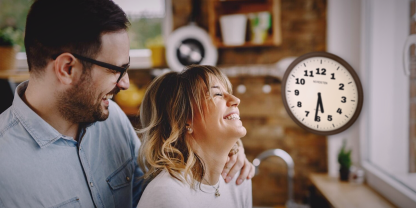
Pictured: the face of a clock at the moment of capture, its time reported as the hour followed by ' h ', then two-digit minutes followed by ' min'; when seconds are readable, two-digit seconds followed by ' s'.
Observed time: 5 h 31 min
